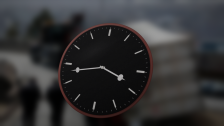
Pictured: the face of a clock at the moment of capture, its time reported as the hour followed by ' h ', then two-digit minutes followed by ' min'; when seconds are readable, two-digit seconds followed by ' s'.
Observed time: 3 h 43 min
